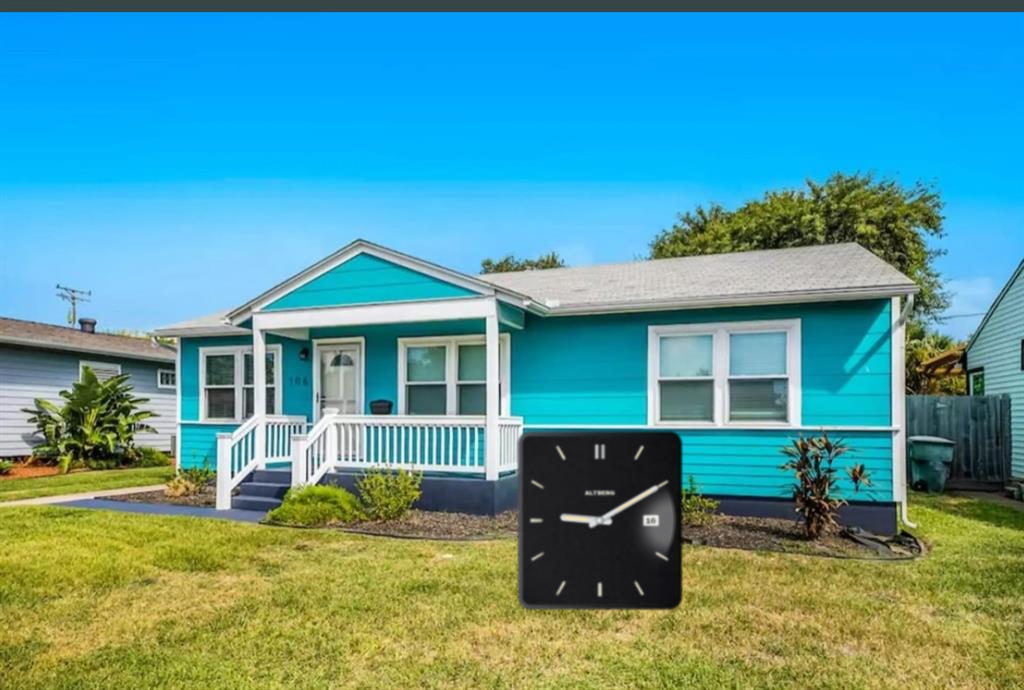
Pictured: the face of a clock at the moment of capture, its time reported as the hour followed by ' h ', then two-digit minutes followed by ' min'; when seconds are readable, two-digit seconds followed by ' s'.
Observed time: 9 h 10 min
